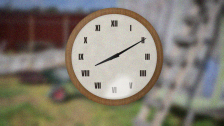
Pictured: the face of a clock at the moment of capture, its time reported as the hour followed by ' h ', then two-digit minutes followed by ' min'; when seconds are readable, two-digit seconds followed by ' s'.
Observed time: 8 h 10 min
